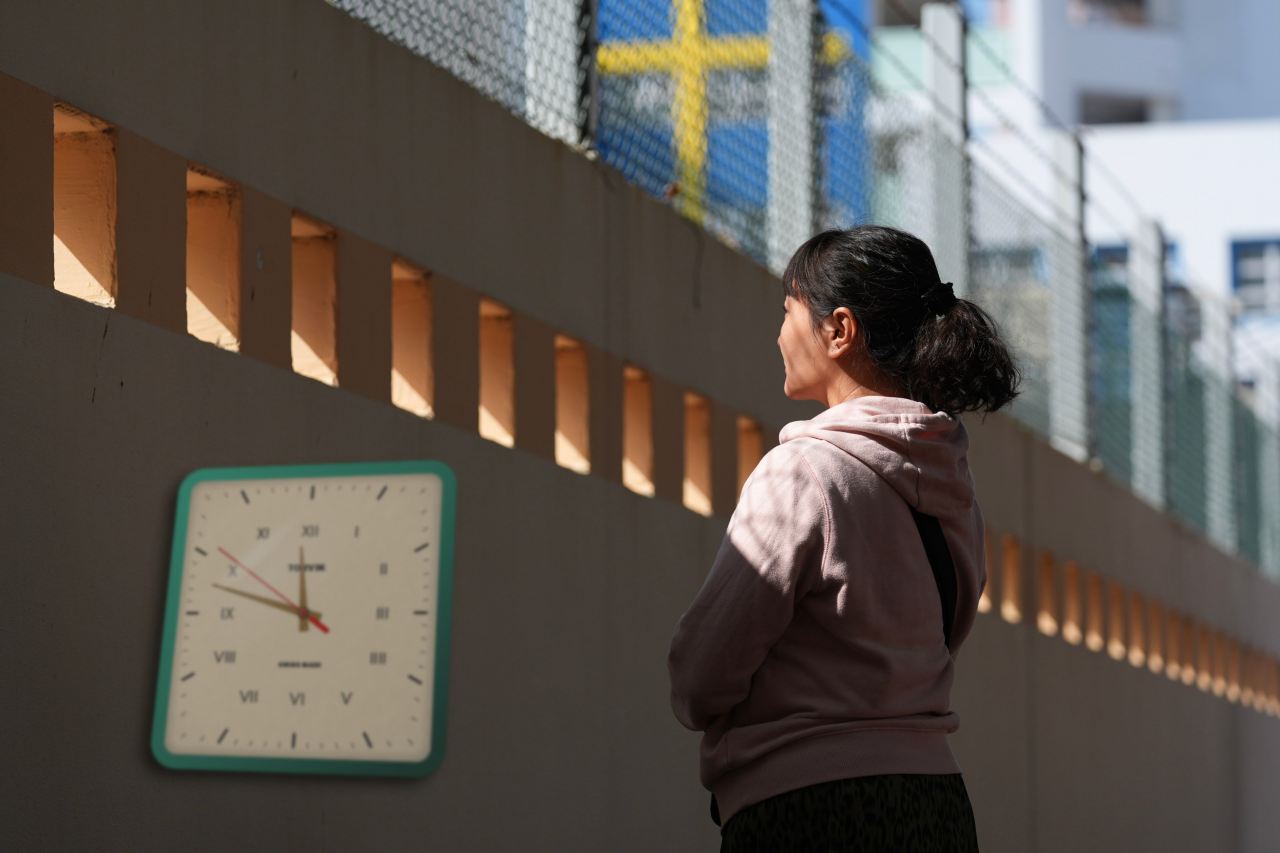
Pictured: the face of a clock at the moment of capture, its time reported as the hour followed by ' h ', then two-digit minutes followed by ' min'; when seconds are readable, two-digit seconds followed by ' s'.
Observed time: 11 h 47 min 51 s
